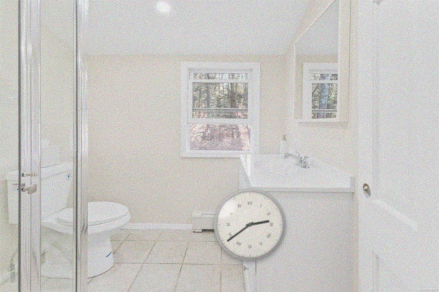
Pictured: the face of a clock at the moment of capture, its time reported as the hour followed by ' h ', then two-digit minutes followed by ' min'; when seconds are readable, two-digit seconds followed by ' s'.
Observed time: 2 h 39 min
